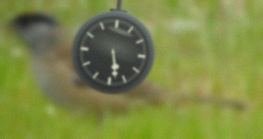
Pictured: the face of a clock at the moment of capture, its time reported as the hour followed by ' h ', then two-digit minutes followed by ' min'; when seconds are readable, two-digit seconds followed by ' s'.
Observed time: 5 h 28 min
